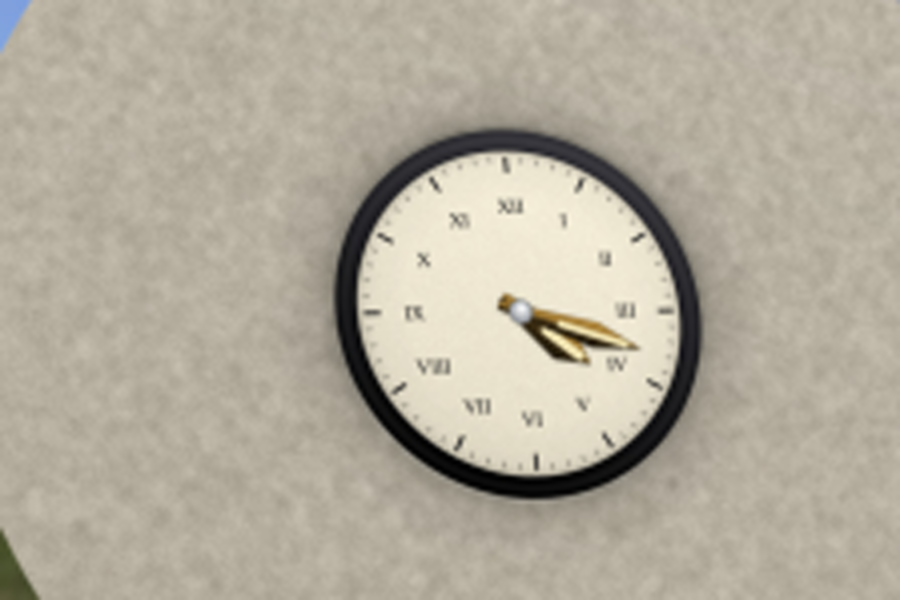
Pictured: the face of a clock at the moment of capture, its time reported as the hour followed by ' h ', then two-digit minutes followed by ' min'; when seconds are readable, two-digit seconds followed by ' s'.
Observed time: 4 h 18 min
